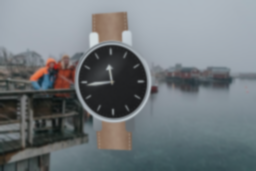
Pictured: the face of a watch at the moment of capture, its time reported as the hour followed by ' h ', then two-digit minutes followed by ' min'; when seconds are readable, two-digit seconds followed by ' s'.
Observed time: 11 h 44 min
